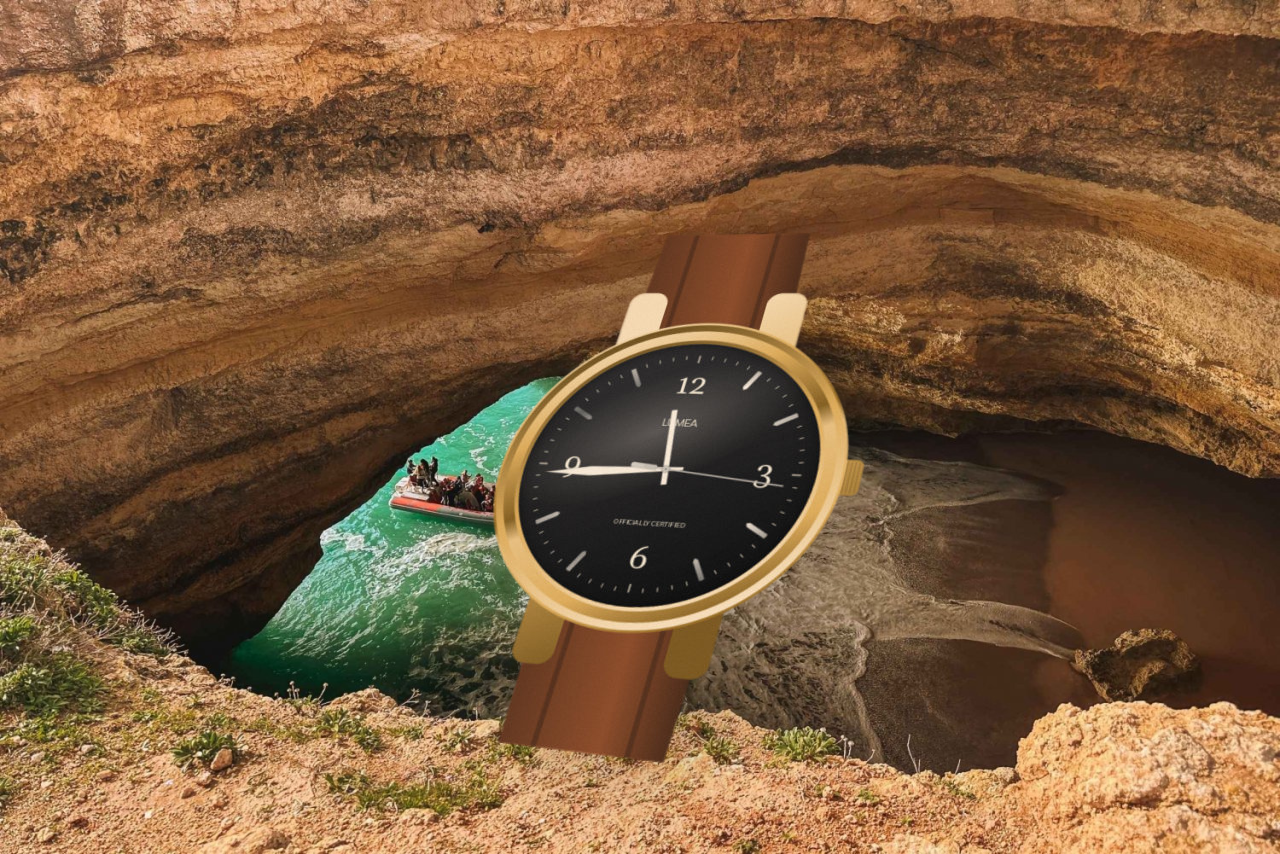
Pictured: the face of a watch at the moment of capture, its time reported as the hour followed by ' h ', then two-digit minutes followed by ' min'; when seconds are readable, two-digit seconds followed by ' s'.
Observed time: 11 h 44 min 16 s
